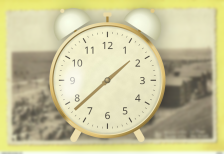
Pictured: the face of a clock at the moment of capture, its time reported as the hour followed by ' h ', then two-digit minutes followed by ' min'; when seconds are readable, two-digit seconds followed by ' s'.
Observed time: 1 h 38 min
